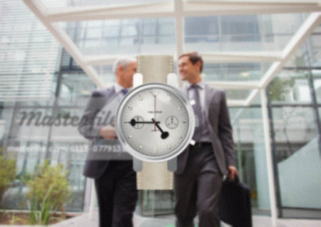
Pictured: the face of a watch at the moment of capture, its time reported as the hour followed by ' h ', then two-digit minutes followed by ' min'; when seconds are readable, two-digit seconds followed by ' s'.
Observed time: 4 h 45 min
